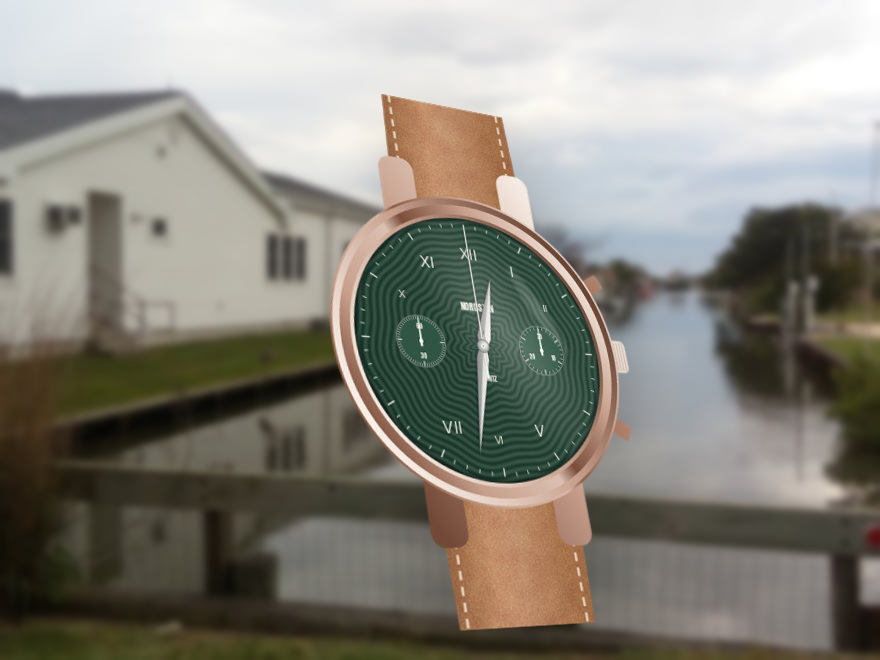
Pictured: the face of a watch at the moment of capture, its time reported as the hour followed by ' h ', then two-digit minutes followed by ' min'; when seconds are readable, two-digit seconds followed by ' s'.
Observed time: 12 h 32 min
